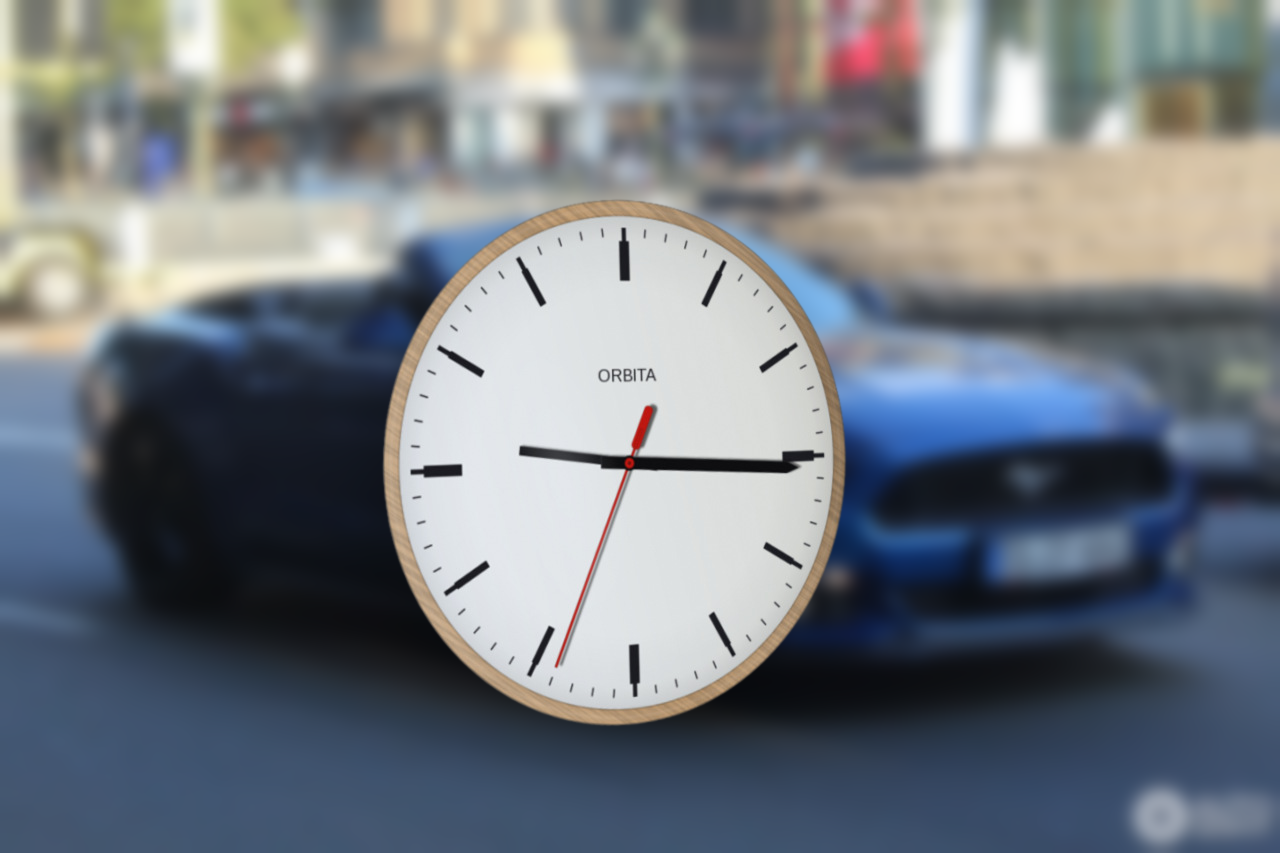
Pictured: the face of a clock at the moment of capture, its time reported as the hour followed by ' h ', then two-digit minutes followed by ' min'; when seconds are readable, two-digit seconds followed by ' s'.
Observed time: 9 h 15 min 34 s
